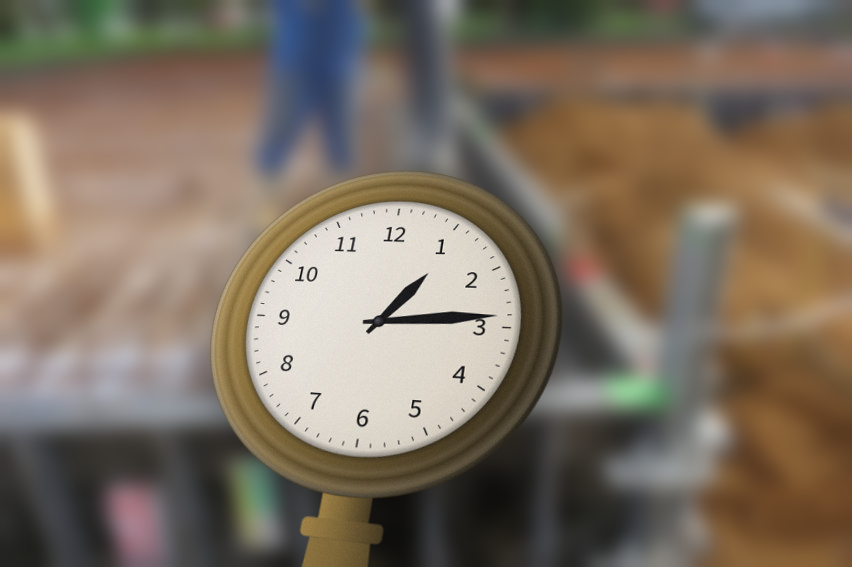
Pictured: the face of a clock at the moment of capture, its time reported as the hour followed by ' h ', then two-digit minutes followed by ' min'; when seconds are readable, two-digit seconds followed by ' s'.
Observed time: 1 h 14 min
